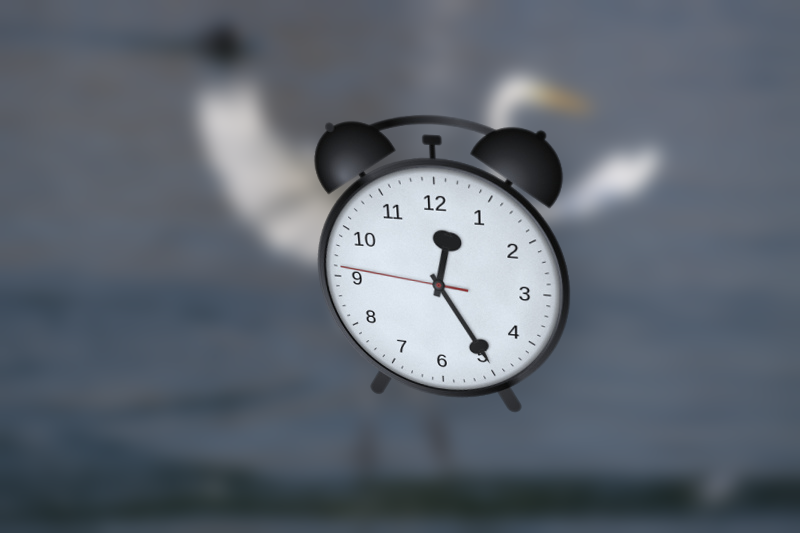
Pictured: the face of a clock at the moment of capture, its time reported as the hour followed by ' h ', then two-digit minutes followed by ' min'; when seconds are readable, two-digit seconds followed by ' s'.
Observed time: 12 h 24 min 46 s
